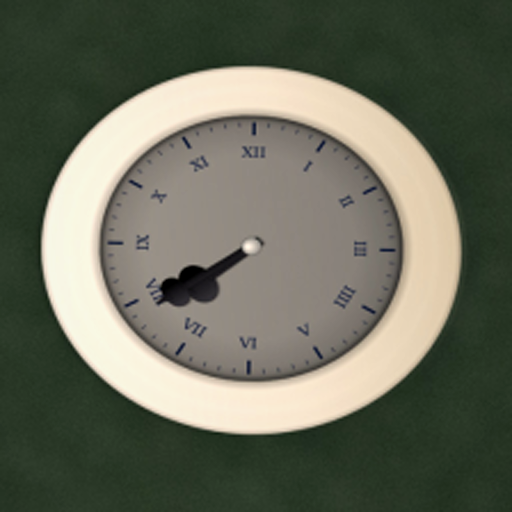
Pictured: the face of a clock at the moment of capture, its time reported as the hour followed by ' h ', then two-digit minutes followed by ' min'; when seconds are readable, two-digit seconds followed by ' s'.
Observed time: 7 h 39 min
